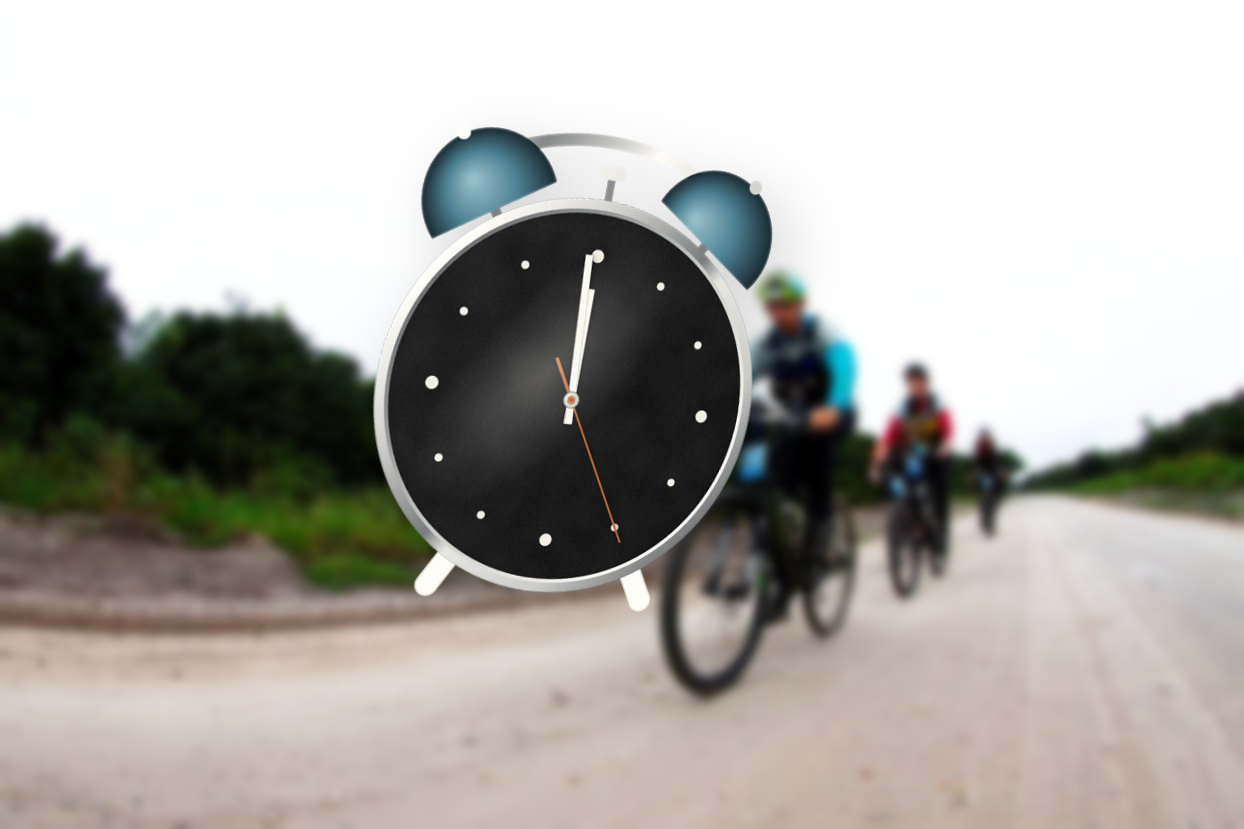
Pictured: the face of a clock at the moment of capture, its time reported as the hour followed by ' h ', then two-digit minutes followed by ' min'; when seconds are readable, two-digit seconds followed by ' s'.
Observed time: 11 h 59 min 25 s
